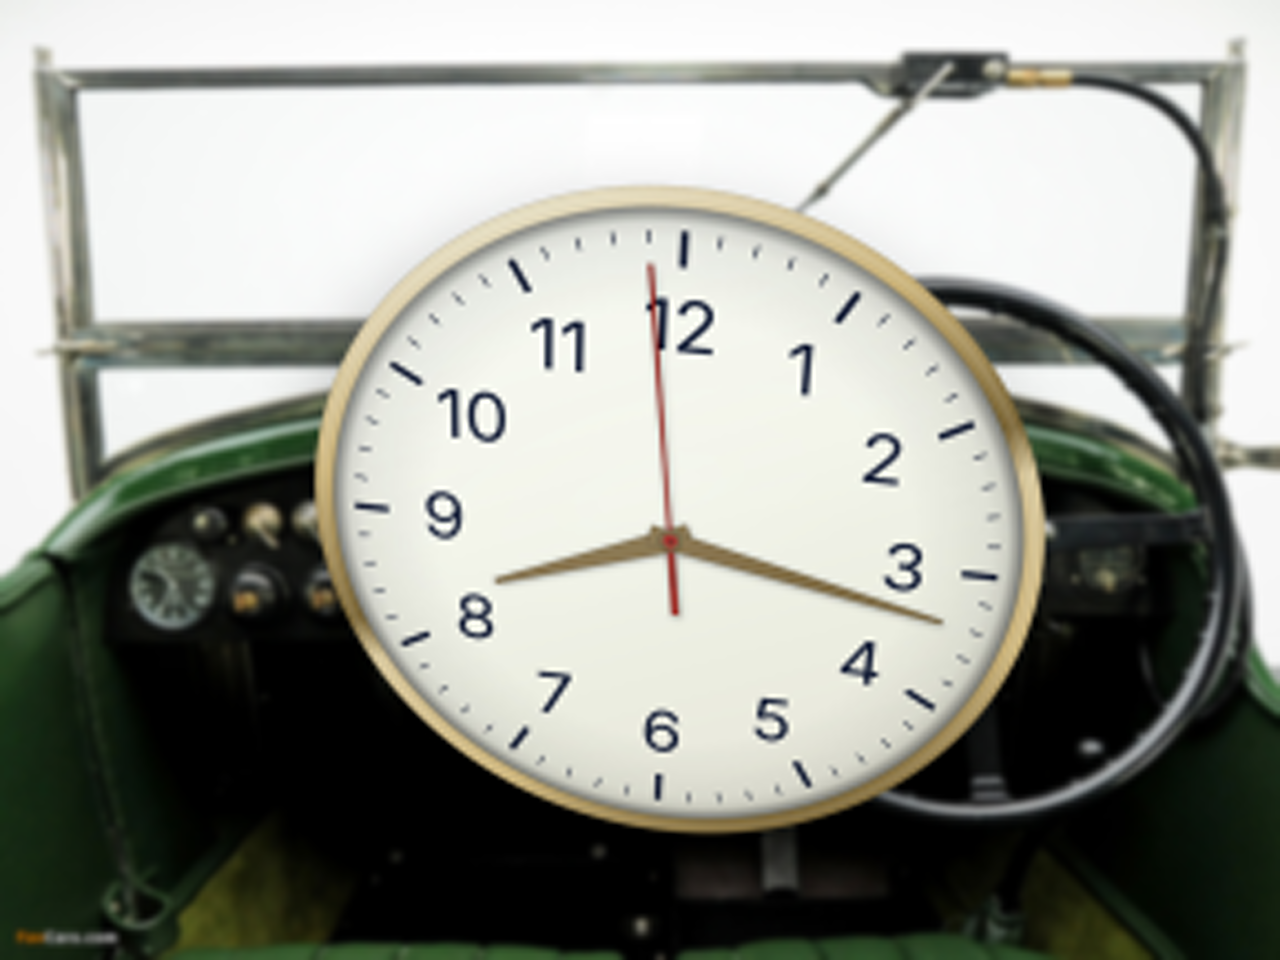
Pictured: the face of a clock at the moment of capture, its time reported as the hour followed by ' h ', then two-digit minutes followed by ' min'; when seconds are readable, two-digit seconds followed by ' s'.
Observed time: 8 h 16 min 59 s
